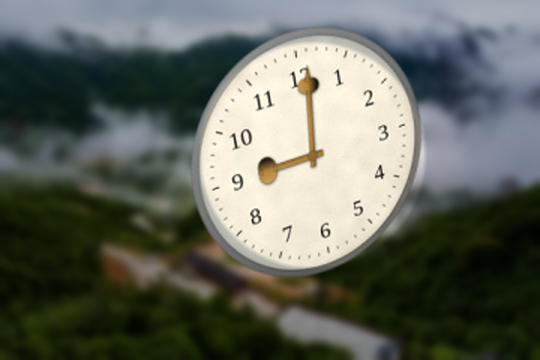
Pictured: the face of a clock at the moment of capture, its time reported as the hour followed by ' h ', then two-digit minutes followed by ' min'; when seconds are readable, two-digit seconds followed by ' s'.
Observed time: 9 h 01 min
